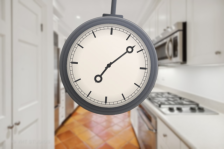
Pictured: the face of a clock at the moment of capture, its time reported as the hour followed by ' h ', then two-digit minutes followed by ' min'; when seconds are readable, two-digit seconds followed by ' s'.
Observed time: 7 h 08 min
